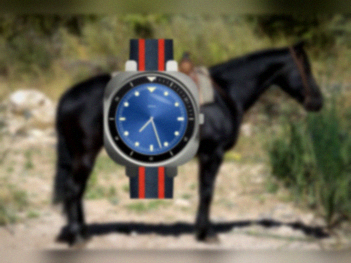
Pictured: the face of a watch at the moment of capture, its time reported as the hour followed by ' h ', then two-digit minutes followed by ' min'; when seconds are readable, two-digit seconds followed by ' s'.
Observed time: 7 h 27 min
